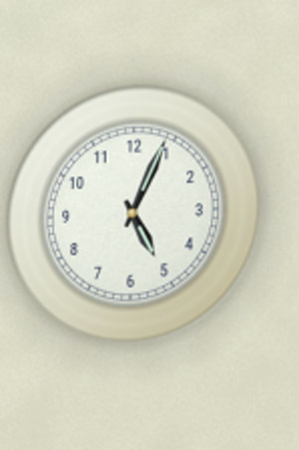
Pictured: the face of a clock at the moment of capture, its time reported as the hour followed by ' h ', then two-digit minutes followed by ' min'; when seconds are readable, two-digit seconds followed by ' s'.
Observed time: 5 h 04 min
